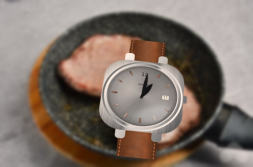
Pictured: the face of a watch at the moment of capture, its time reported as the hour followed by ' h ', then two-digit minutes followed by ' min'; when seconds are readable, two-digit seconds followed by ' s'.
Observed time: 1 h 01 min
